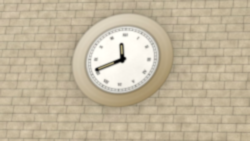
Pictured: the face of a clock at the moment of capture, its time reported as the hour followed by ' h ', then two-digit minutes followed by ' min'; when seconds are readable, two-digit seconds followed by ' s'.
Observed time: 11 h 41 min
